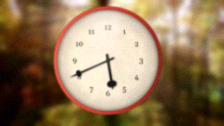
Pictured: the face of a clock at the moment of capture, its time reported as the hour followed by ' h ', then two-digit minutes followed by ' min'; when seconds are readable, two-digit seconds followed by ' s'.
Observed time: 5 h 41 min
